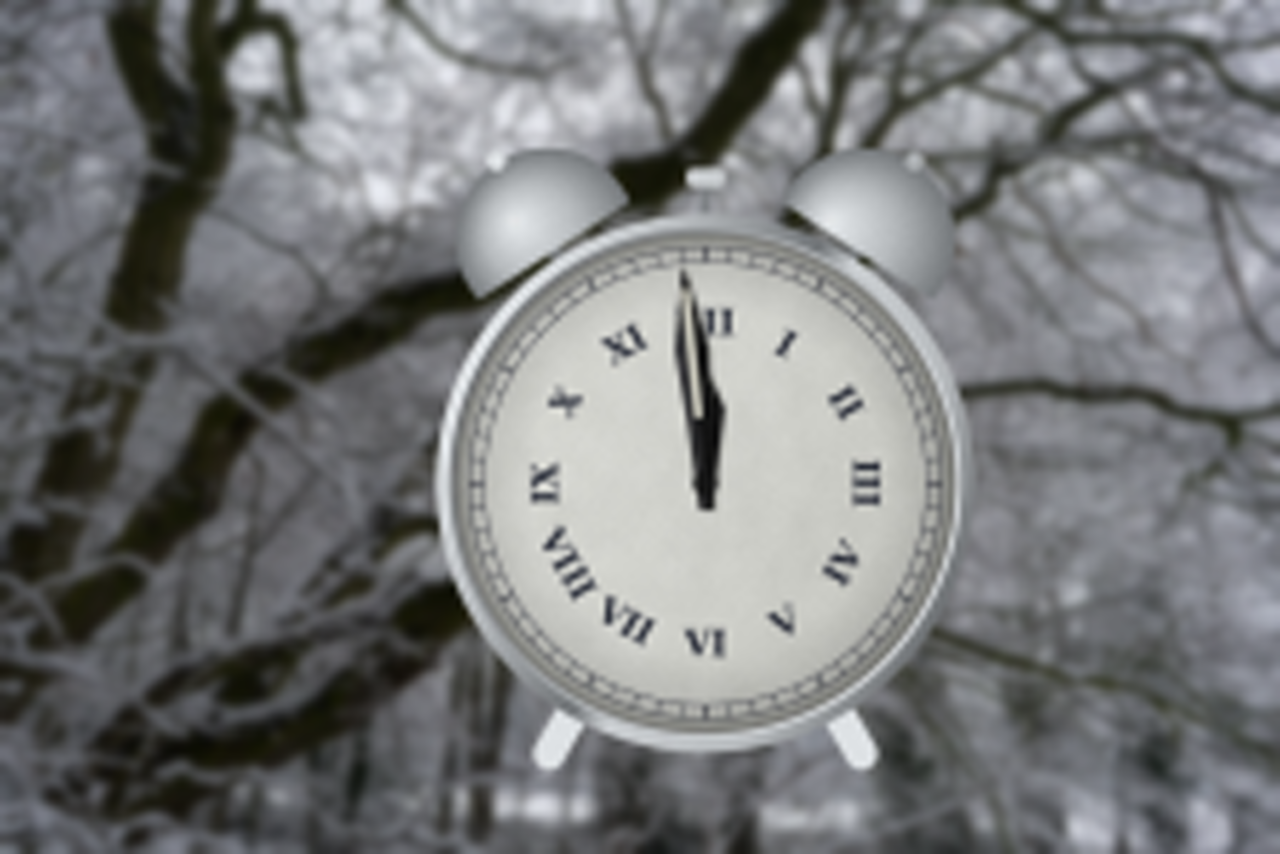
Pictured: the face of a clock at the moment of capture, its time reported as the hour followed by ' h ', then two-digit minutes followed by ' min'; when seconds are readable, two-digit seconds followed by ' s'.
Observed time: 11 h 59 min
